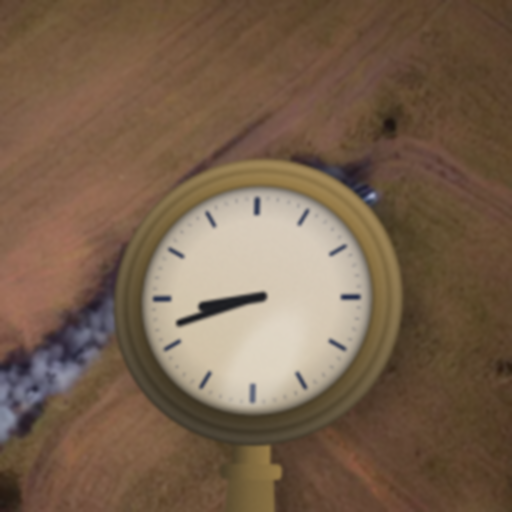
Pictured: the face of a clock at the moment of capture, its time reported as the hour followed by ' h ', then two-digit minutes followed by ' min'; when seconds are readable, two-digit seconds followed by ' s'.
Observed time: 8 h 42 min
